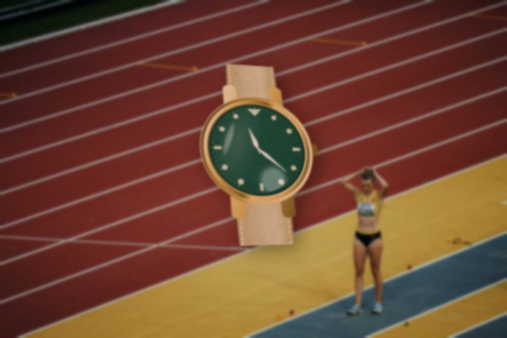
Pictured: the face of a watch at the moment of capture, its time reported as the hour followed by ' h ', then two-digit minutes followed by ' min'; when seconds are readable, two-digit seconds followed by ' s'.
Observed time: 11 h 22 min
